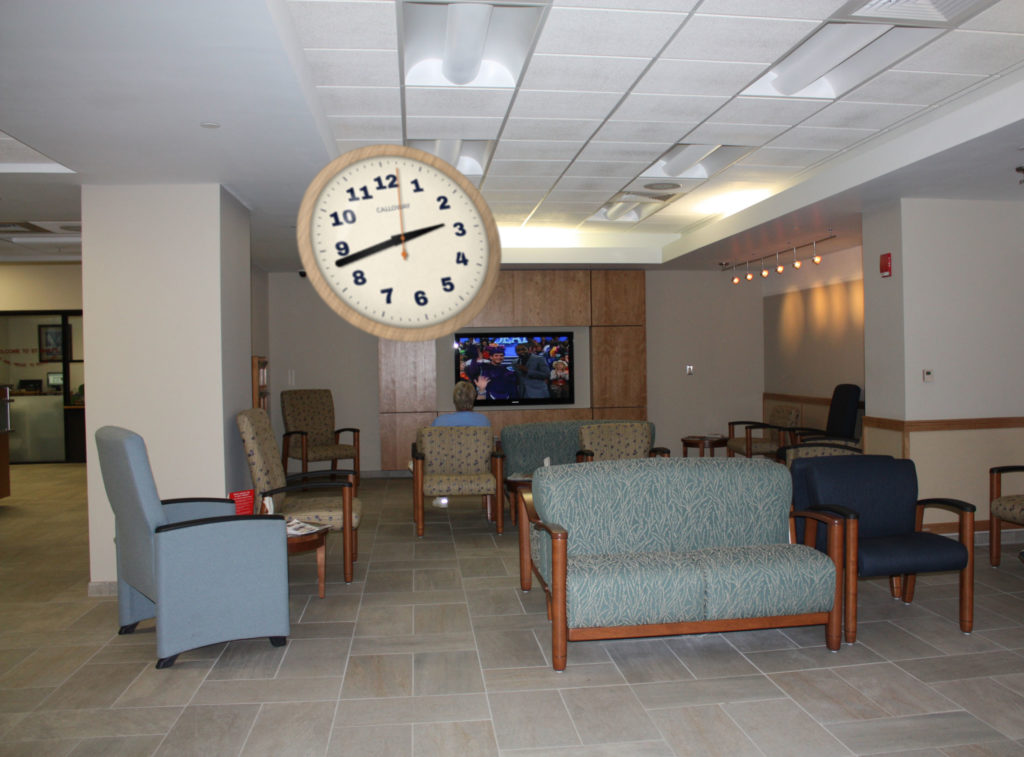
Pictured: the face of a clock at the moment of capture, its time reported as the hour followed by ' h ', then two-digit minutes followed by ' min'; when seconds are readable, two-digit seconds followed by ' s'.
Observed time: 2 h 43 min 02 s
